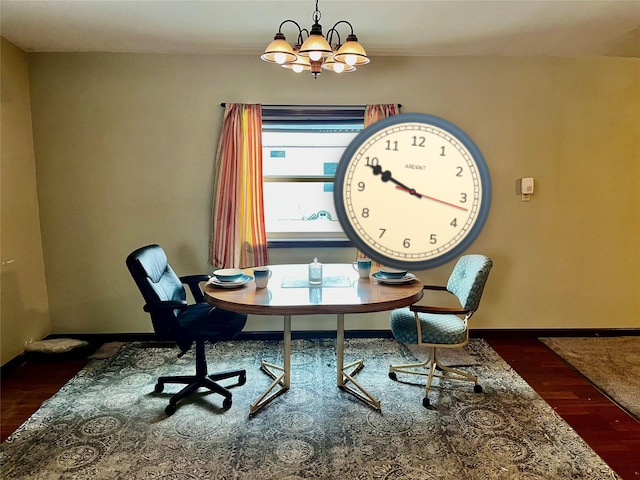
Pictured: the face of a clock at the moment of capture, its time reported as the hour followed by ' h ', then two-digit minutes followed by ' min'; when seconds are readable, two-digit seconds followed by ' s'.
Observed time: 9 h 49 min 17 s
